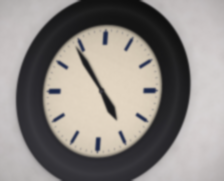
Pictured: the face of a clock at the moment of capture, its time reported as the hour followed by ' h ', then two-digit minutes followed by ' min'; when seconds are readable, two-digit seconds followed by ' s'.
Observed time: 4 h 54 min
